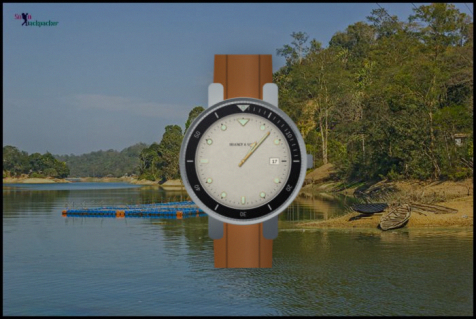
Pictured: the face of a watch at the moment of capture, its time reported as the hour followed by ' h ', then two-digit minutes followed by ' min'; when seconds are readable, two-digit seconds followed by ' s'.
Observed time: 1 h 07 min
